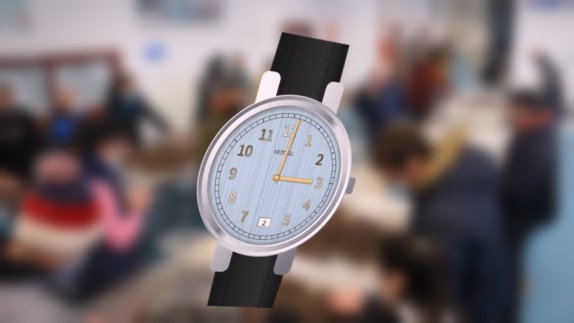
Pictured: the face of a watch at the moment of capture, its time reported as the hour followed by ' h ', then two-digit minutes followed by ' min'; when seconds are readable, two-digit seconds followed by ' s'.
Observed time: 3 h 01 min
